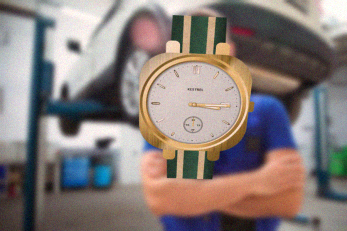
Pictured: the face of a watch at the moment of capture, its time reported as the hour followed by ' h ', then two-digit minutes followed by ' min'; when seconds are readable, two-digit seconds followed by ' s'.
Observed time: 3 h 15 min
